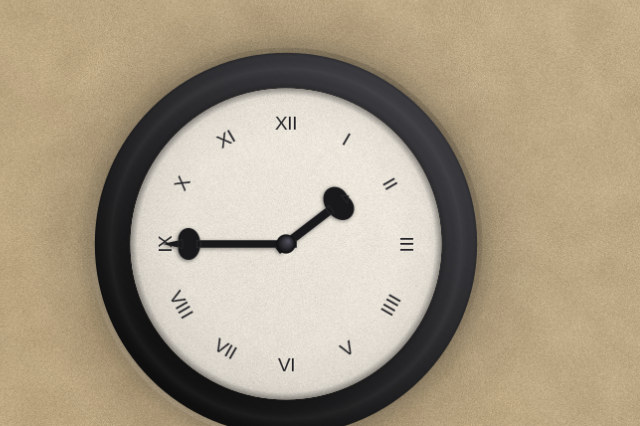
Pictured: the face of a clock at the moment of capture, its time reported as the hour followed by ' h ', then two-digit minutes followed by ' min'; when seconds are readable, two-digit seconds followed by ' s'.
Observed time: 1 h 45 min
